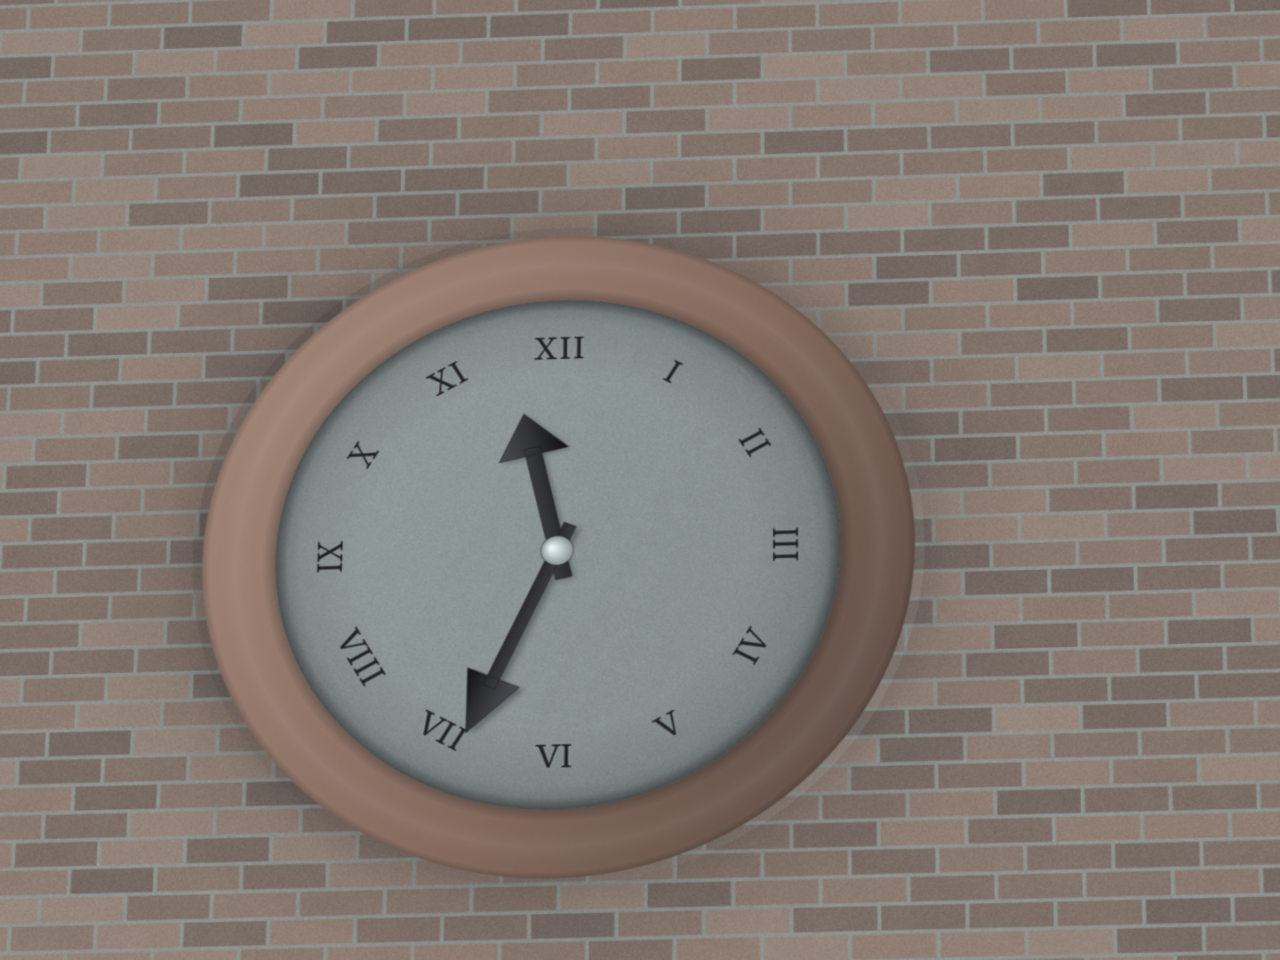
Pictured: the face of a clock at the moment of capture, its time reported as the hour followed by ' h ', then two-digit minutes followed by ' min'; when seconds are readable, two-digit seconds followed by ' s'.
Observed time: 11 h 34 min
